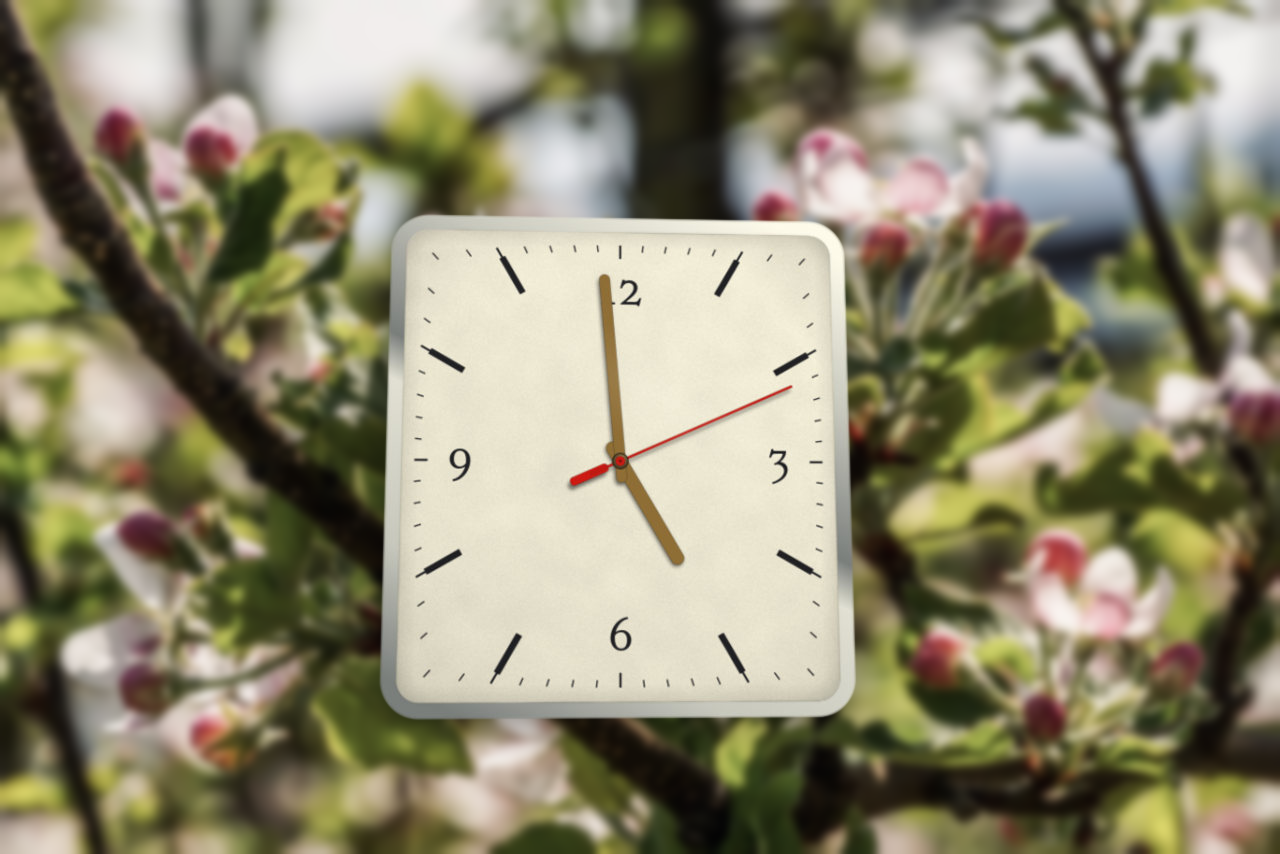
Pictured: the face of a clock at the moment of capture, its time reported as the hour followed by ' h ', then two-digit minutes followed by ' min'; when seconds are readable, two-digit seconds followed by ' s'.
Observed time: 4 h 59 min 11 s
